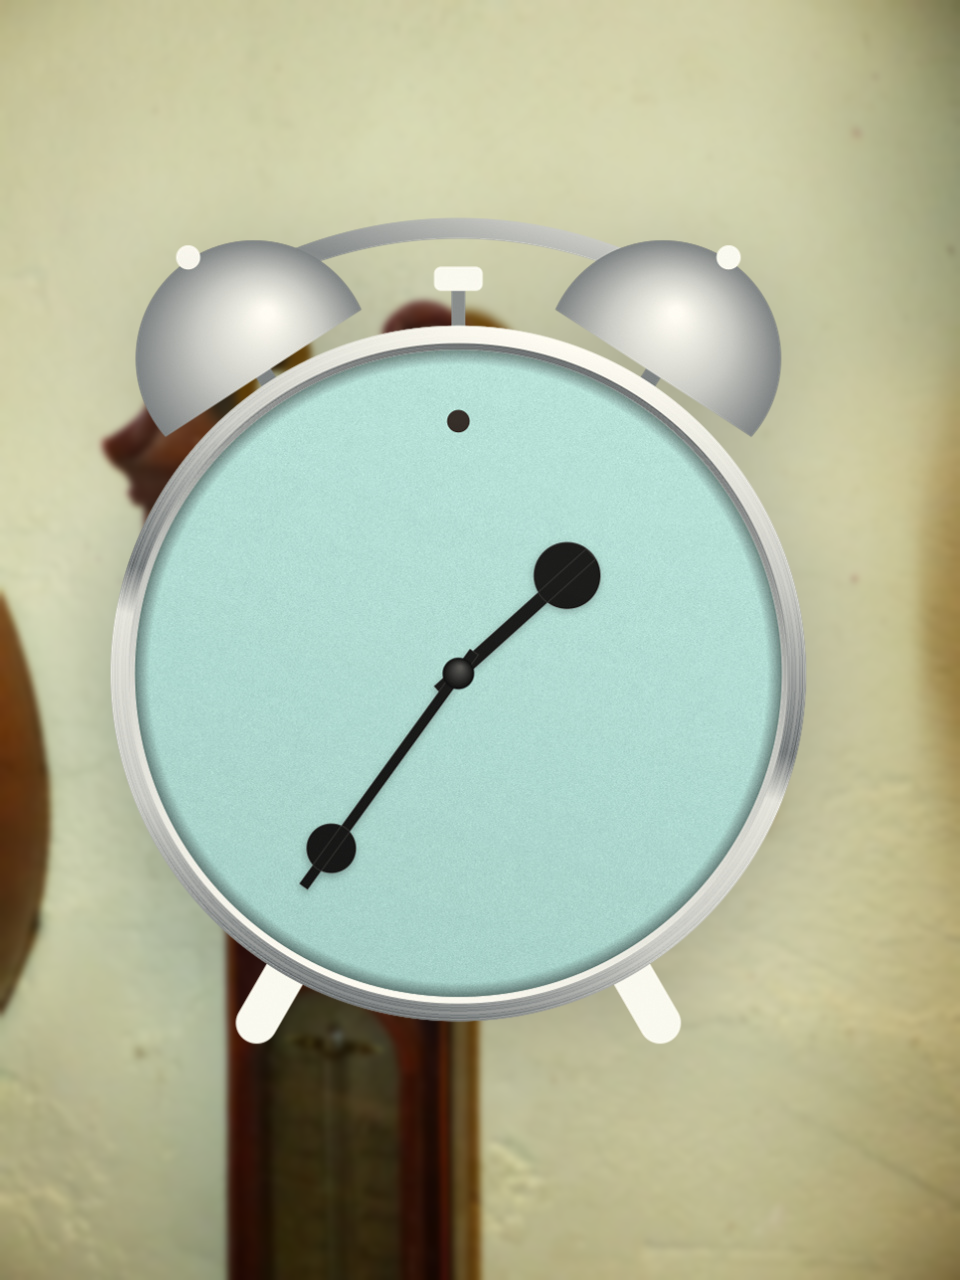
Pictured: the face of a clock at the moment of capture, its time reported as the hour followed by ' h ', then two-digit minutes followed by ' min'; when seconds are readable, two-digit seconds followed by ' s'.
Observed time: 1 h 36 min
